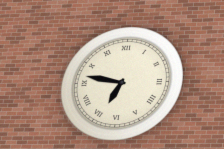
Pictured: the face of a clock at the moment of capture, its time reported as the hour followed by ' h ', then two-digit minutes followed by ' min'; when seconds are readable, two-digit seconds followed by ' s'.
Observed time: 6 h 47 min
